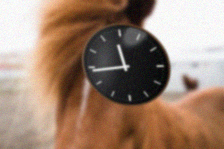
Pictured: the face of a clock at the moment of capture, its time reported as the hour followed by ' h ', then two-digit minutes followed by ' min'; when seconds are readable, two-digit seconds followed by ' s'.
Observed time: 11 h 44 min
